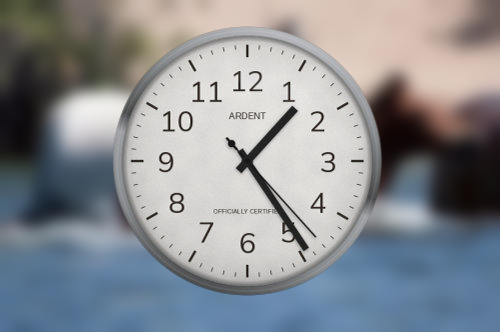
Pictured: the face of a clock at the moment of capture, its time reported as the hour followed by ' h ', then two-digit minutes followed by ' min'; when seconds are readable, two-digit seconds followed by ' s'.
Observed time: 1 h 24 min 23 s
